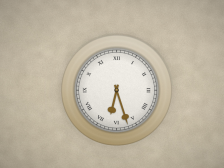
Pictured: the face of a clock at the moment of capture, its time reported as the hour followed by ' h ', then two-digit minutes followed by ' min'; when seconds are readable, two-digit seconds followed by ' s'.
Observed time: 6 h 27 min
